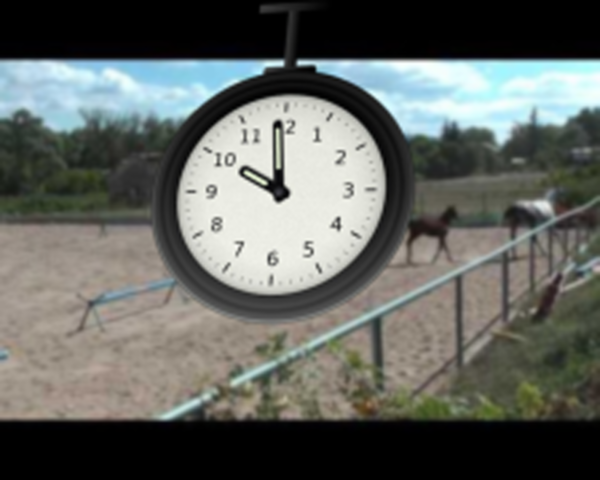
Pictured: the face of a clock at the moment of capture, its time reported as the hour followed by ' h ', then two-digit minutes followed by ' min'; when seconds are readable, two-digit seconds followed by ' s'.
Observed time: 9 h 59 min
